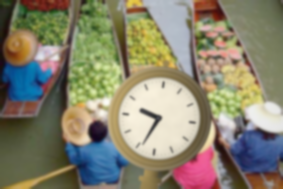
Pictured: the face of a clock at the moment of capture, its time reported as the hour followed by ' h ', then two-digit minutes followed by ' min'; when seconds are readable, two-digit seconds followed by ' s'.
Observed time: 9 h 34 min
